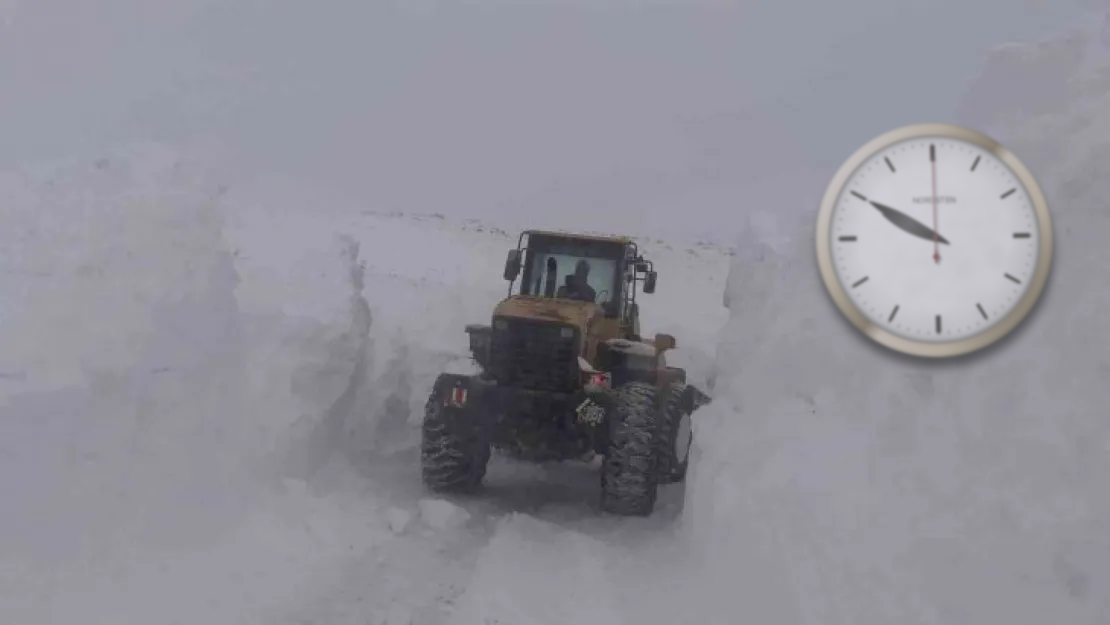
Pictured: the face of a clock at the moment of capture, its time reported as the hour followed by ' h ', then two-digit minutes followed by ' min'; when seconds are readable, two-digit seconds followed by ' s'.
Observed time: 9 h 50 min 00 s
